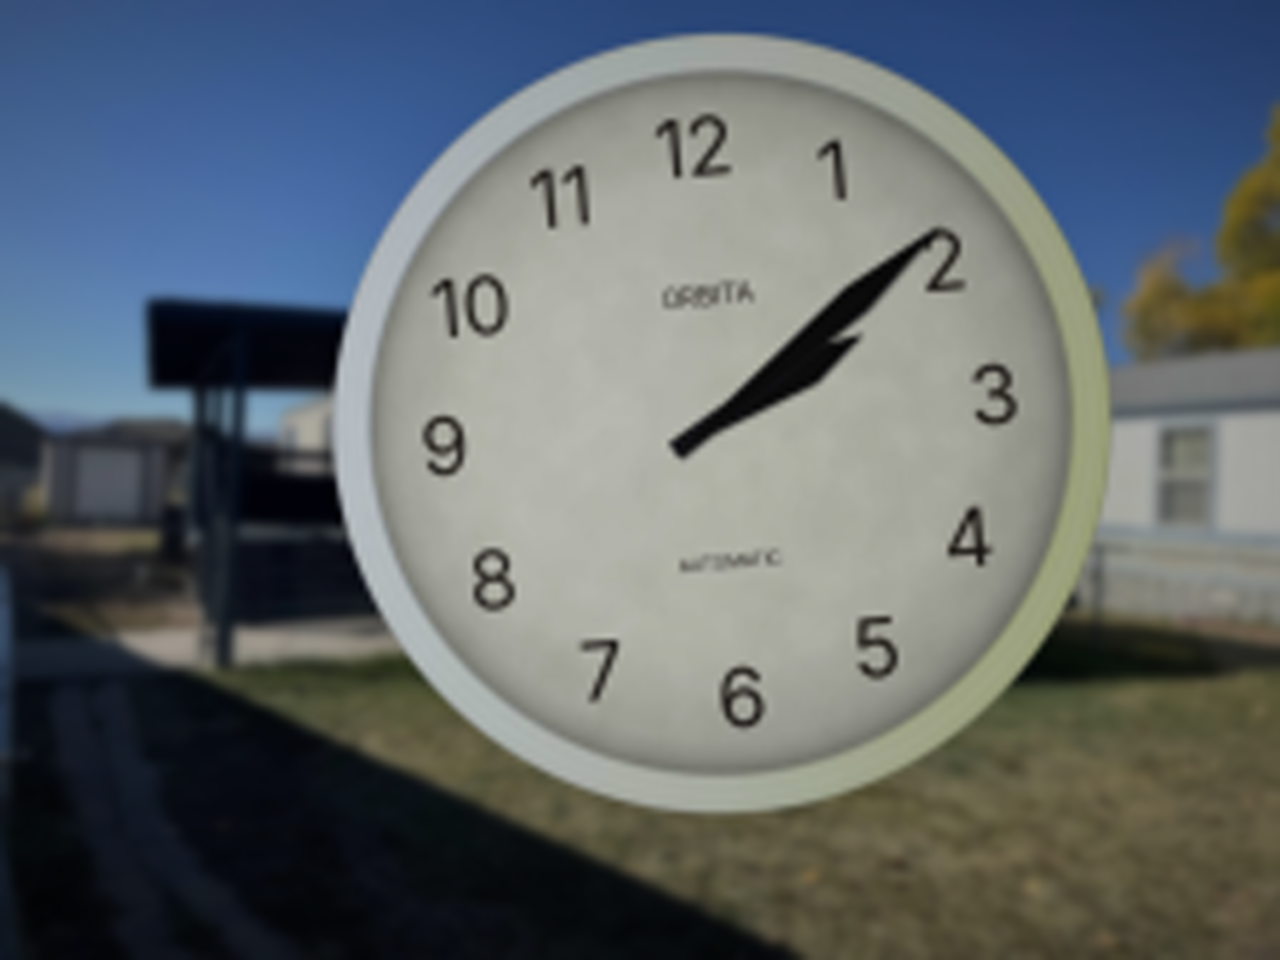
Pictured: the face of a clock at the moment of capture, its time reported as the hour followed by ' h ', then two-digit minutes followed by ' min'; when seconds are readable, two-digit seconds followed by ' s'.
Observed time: 2 h 09 min
